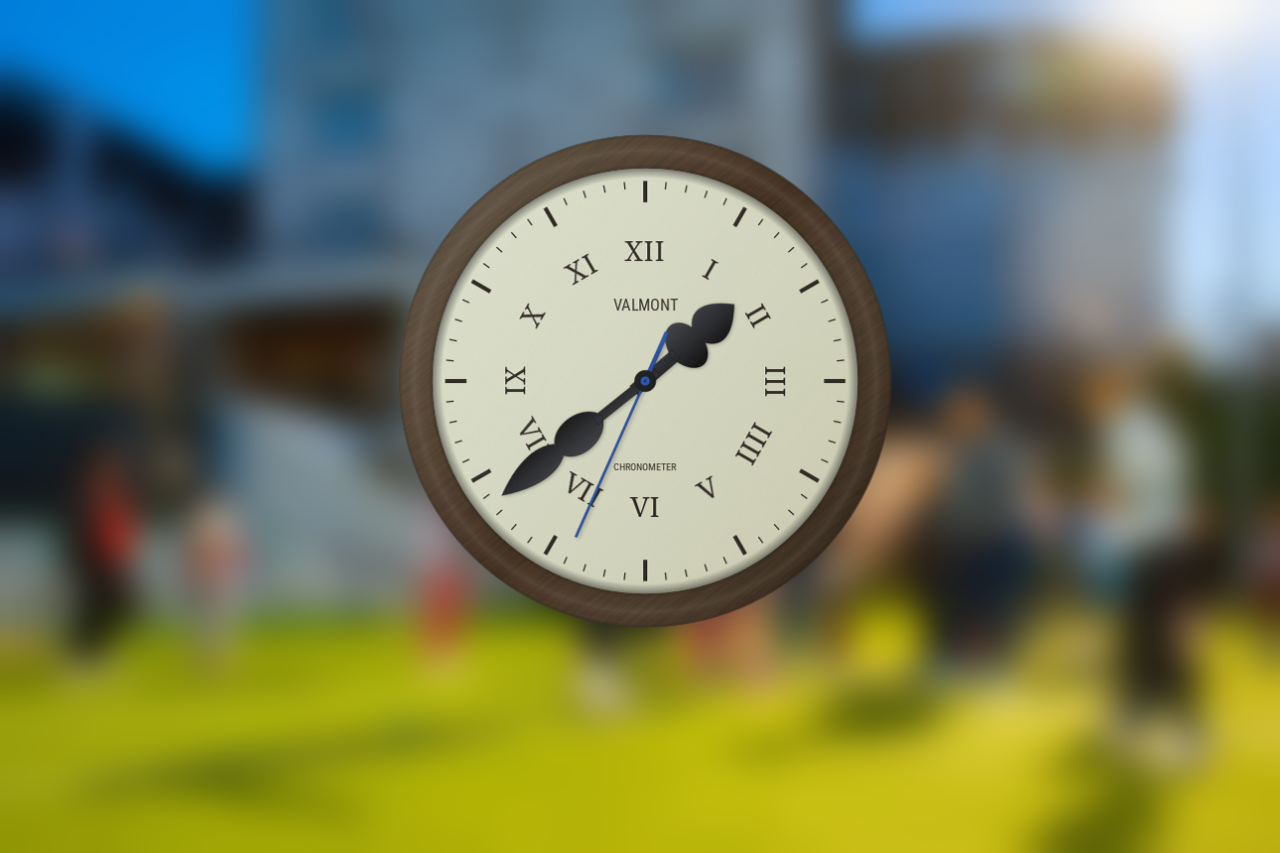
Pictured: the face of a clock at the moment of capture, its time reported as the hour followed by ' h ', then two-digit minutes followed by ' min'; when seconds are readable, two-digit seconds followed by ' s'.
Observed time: 1 h 38 min 34 s
